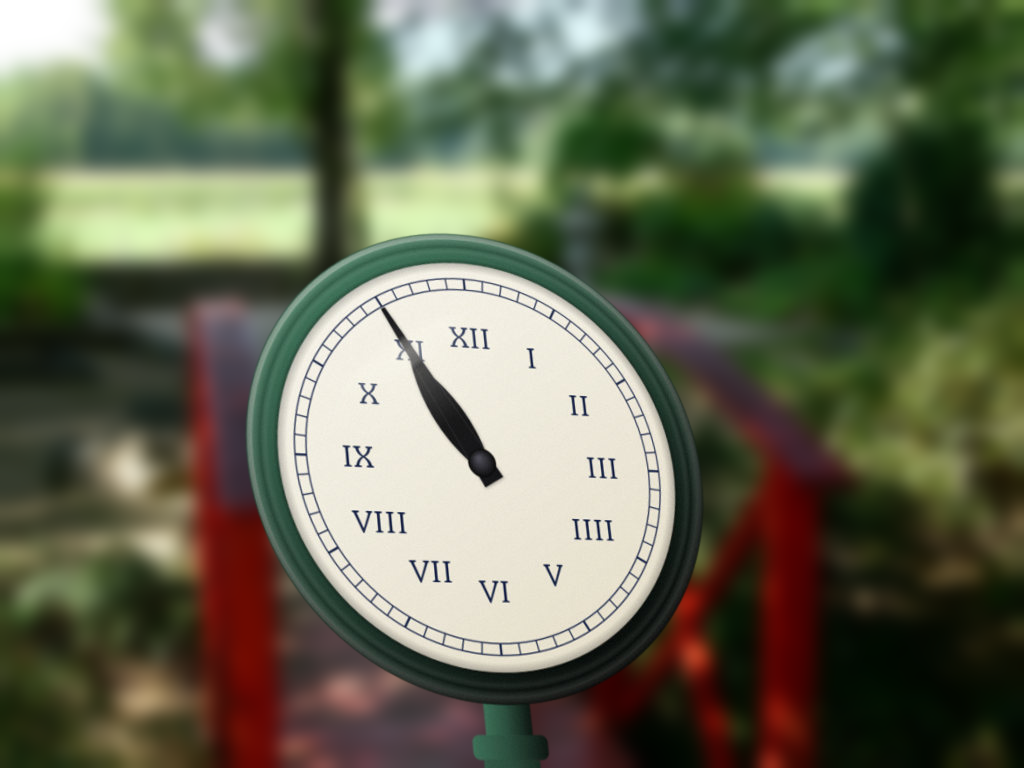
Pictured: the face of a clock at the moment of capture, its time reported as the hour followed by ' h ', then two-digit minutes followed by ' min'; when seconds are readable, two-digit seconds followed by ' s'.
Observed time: 10 h 55 min
